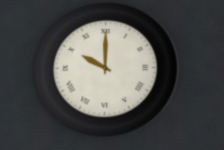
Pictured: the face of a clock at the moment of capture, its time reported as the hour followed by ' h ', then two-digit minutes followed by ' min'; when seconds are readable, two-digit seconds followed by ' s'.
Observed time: 10 h 00 min
